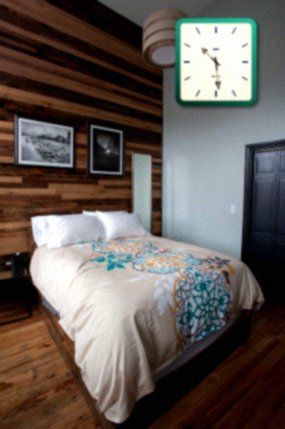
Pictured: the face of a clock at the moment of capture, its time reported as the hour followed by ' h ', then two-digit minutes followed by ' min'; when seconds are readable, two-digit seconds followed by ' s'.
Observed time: 10 h 29 min
